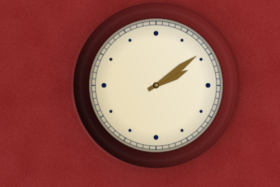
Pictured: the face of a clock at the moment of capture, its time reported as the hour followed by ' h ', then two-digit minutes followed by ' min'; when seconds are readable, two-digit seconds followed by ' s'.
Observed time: 2 h 09 min
